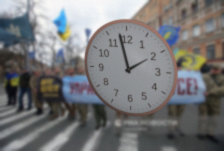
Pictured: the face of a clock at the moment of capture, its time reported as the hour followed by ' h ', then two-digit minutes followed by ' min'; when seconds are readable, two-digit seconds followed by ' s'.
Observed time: 1 h 58 min
